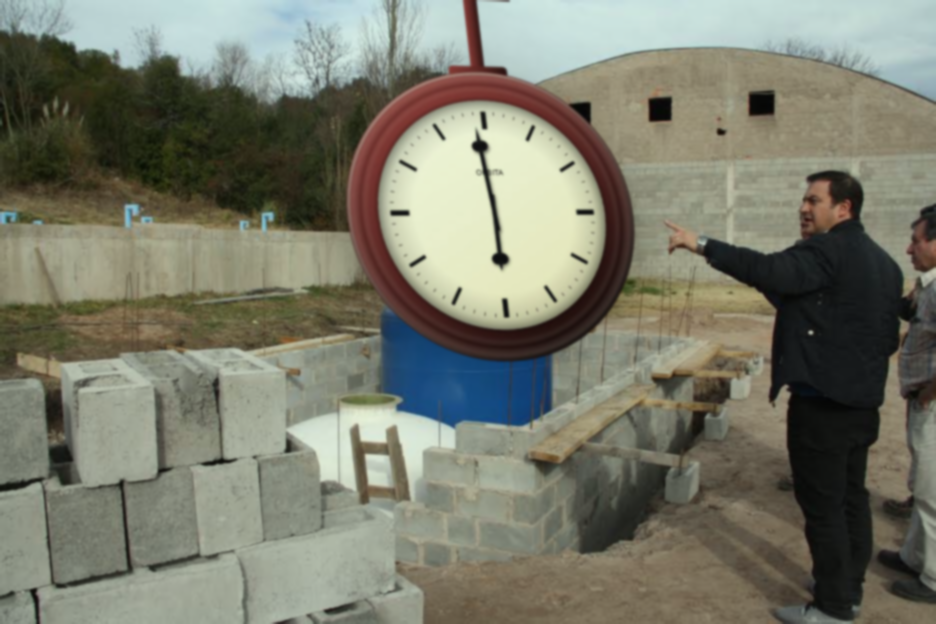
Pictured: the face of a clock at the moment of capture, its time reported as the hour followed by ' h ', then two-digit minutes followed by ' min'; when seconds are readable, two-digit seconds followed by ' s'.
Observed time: 5 h 59 min
